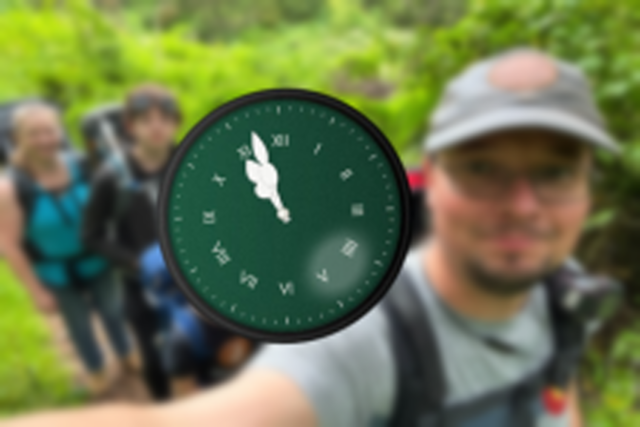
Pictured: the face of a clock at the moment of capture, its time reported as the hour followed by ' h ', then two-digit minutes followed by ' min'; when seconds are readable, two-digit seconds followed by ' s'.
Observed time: 10 h 57 min
